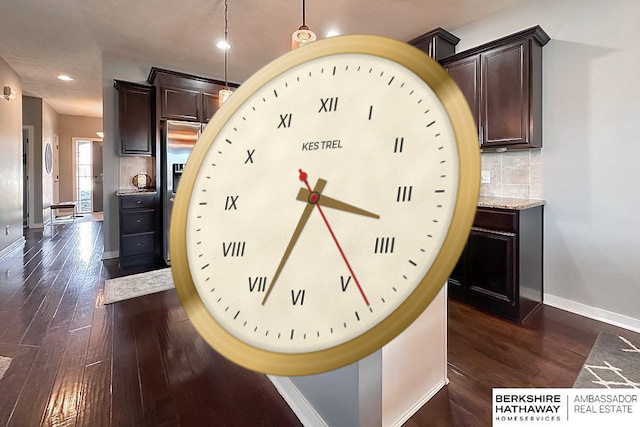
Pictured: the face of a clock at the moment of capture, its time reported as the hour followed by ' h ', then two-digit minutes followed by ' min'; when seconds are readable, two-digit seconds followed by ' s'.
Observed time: 3 h 33 min 24 s
